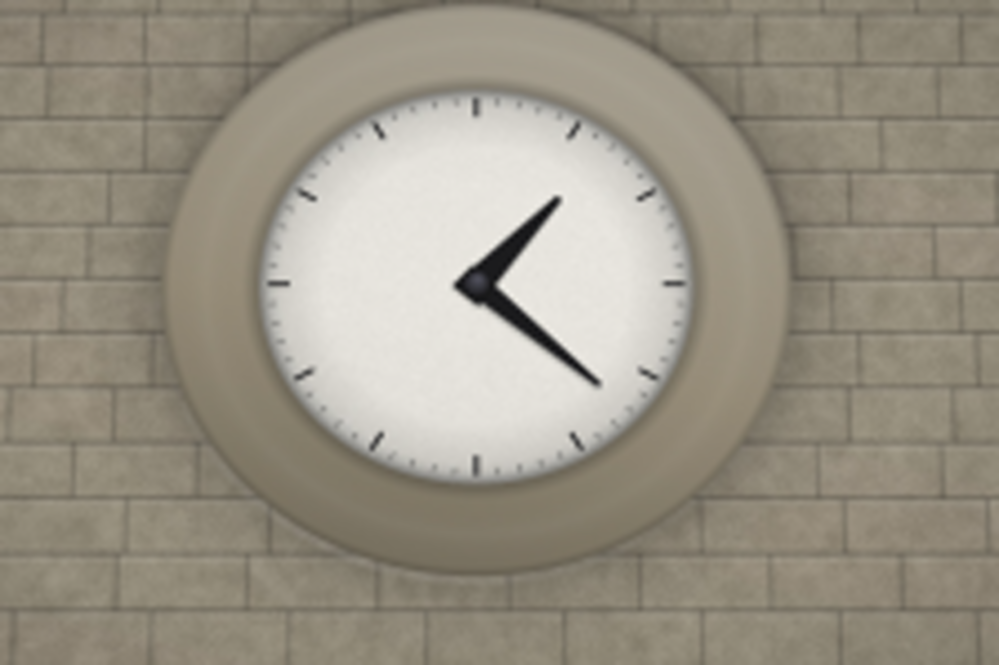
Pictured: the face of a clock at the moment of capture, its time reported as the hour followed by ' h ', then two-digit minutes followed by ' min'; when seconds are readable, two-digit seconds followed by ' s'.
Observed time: 1 h 22 min
